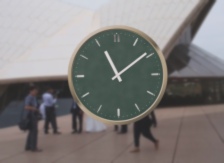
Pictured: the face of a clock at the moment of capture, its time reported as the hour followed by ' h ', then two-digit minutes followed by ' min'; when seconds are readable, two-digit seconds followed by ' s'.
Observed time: 11 h 09 min
